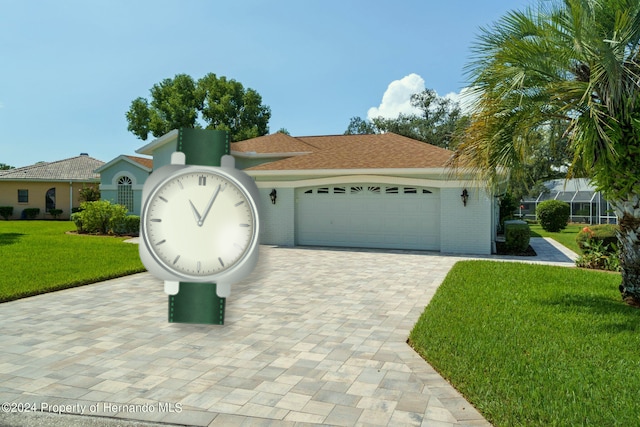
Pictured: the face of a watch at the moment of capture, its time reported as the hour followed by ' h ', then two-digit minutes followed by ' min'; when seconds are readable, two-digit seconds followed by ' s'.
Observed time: 11 h 04 min
